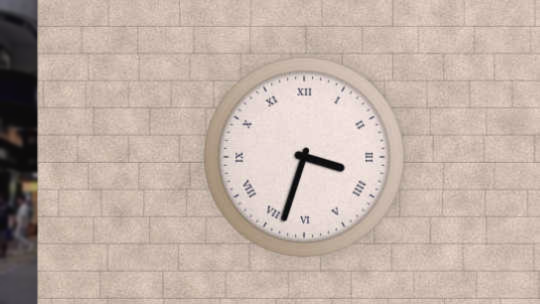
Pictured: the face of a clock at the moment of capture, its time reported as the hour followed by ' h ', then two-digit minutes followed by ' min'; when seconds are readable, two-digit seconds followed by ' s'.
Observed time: 3 h 33 min
